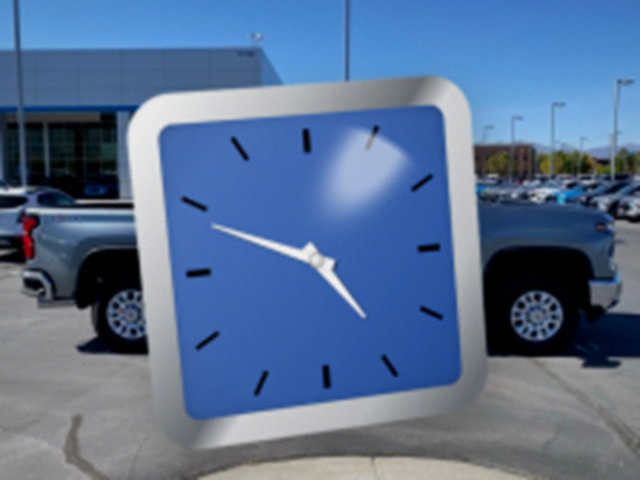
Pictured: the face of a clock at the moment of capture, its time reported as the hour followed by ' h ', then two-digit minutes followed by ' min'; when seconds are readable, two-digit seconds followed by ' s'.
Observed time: 4 h 49 min
